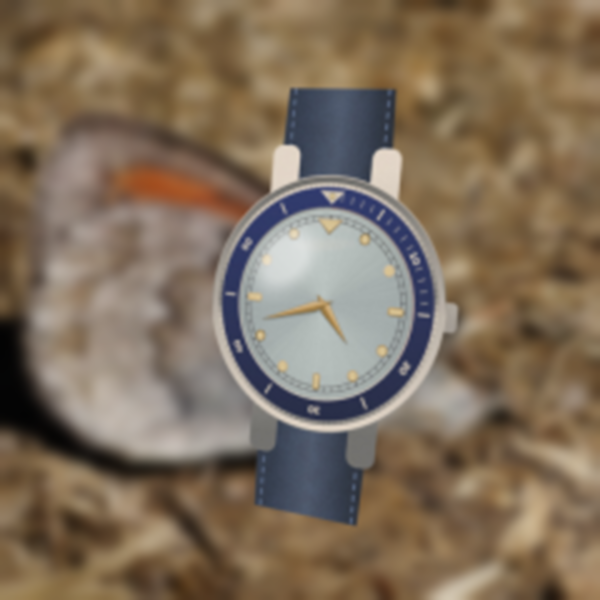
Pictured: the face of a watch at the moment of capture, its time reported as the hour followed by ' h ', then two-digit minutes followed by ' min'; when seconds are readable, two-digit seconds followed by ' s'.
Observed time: 4 h 42 min
